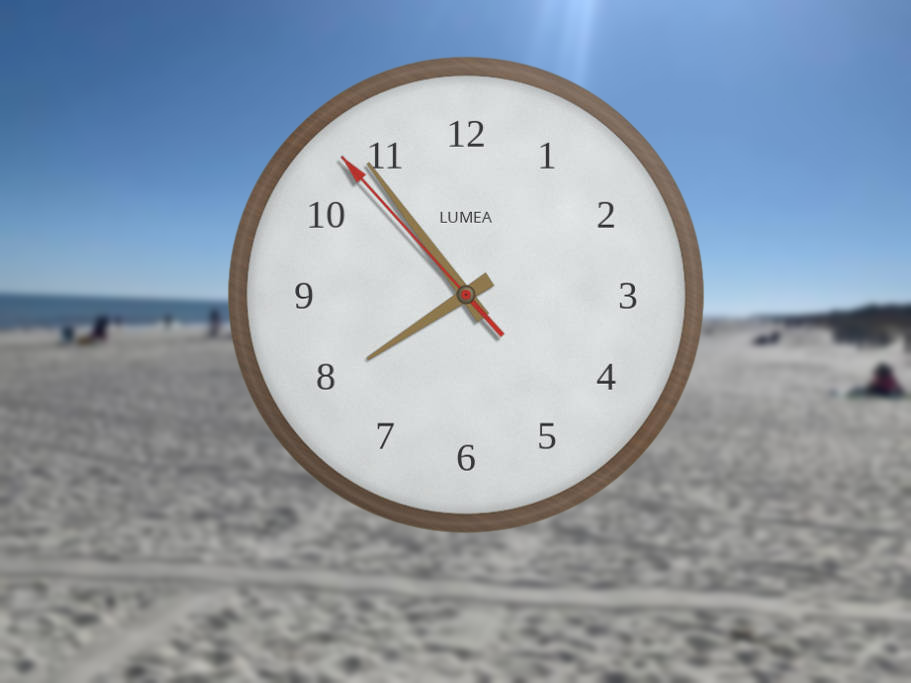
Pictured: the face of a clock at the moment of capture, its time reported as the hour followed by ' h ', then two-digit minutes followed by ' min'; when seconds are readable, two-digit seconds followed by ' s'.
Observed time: 7 h 53 min 53 s
